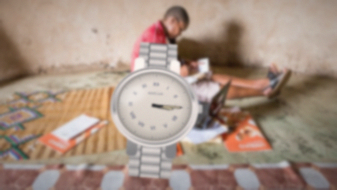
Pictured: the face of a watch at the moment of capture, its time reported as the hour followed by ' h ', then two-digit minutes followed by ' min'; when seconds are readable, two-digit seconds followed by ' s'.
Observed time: 3 h 15 min
